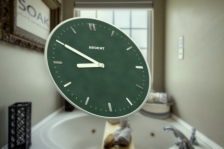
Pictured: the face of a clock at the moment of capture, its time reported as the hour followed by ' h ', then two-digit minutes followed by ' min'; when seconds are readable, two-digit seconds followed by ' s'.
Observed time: 8 h 50 min
